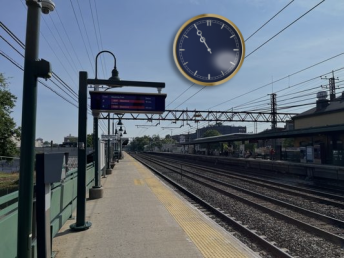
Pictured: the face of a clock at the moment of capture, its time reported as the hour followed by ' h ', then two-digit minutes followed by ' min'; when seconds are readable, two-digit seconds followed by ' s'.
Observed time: 10 h 55 min
